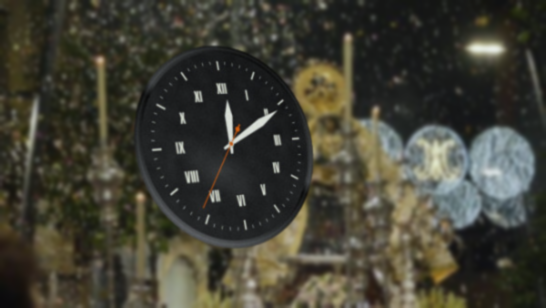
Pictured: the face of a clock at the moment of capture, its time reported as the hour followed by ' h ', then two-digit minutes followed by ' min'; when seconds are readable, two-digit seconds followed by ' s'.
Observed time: 12 h 10 min 36 s
